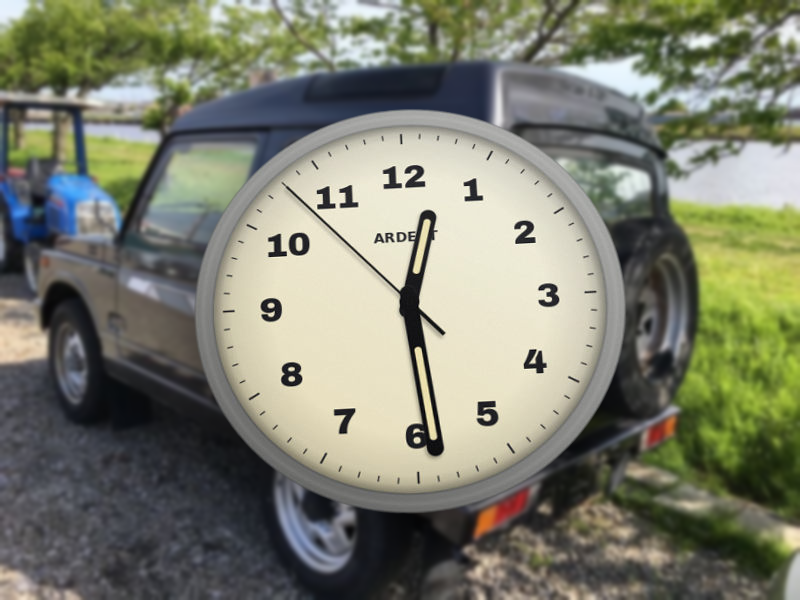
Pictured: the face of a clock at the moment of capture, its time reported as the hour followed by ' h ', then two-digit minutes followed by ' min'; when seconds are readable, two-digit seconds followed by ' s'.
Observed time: 12 h 28 min 53 s
